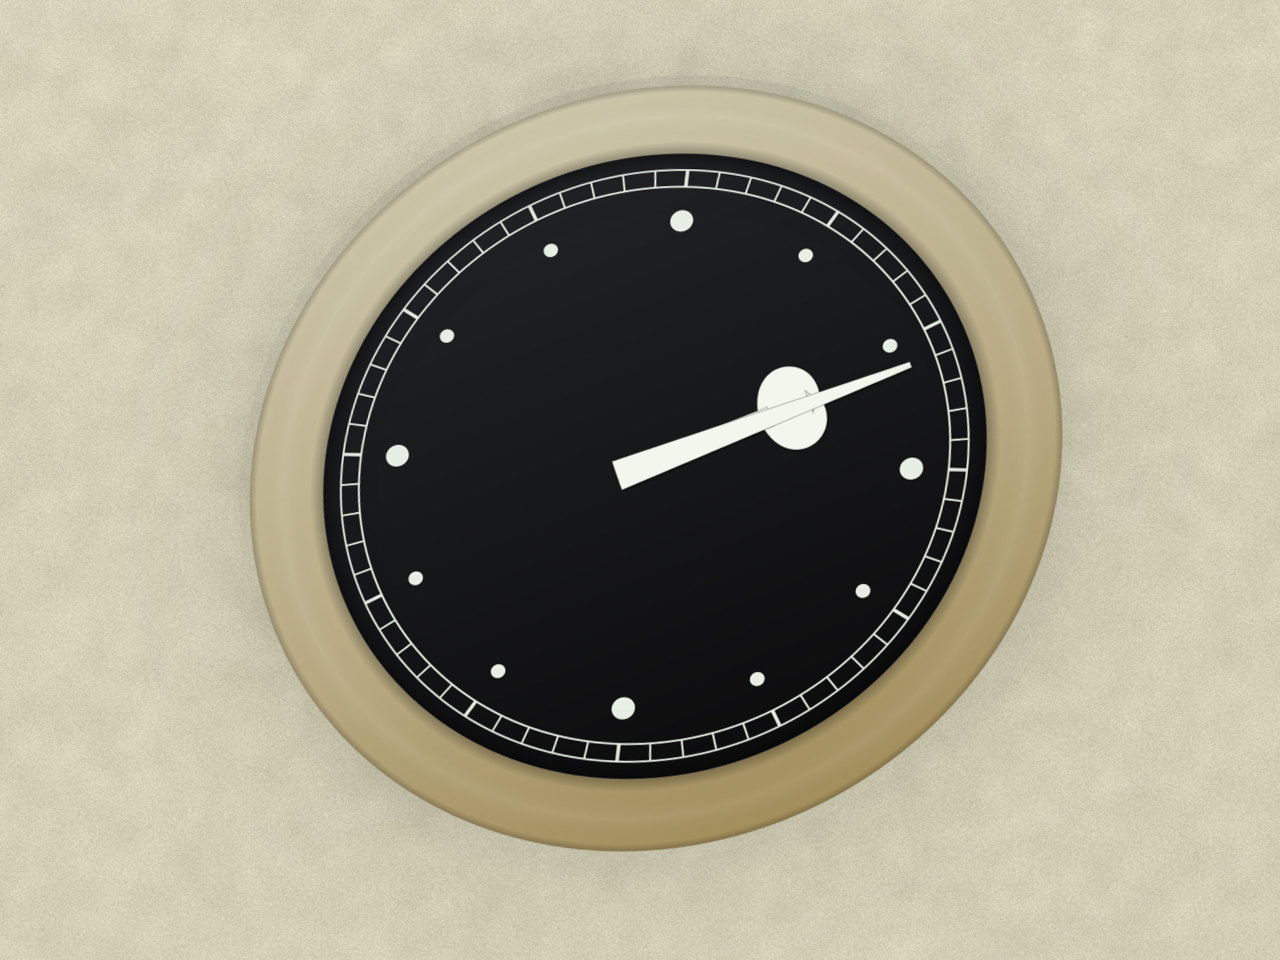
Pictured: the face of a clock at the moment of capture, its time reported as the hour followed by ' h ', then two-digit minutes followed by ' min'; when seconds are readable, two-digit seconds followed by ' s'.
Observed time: 2 h 11 min
